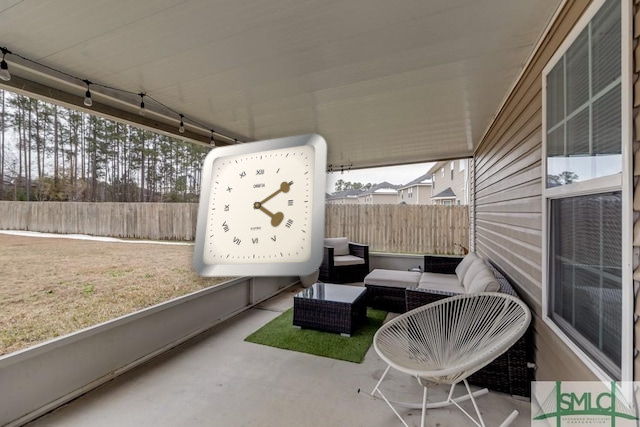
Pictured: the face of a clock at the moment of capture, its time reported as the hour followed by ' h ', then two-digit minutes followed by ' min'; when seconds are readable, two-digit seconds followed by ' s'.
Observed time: 4 h 10 min
